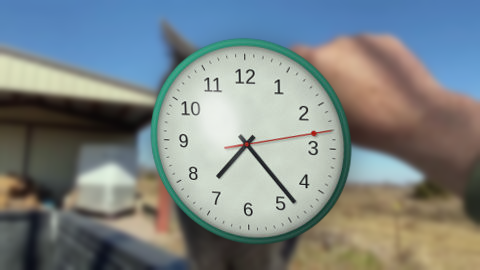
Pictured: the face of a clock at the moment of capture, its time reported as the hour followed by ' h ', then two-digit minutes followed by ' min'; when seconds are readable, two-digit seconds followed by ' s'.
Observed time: 7 h 23 min 13 s
